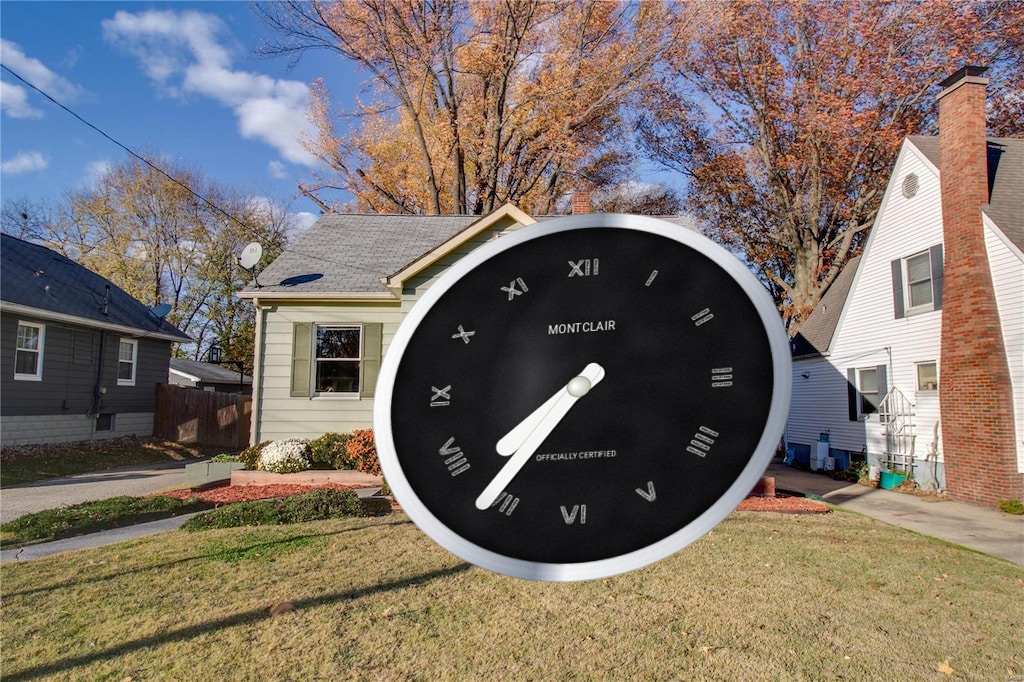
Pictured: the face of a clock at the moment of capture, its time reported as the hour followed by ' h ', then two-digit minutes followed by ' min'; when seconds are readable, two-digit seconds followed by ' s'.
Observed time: 7 h 36 min
